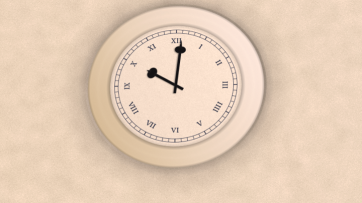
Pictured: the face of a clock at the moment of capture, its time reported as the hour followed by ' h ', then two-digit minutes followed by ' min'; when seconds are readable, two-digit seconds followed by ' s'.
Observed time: 10 h 01 min
